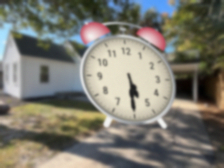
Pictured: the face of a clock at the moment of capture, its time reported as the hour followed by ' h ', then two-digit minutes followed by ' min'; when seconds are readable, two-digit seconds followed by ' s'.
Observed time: 5 h 30 min
